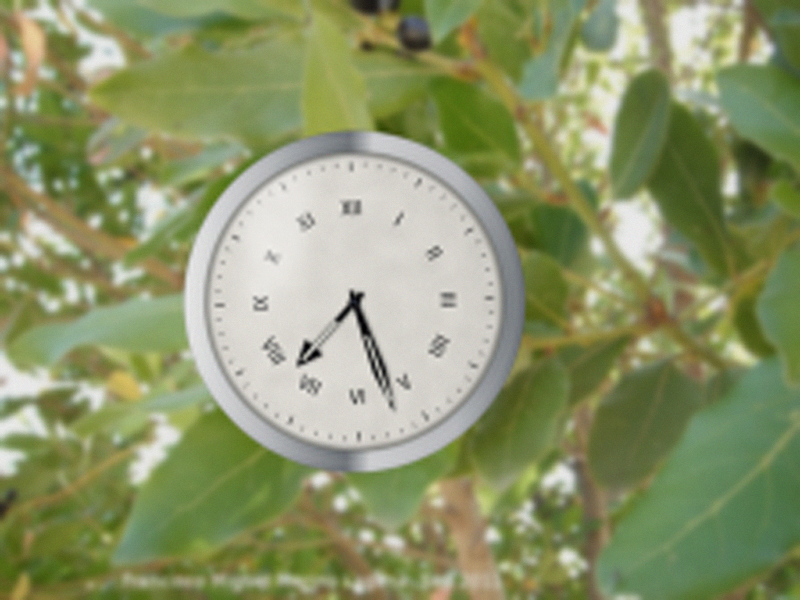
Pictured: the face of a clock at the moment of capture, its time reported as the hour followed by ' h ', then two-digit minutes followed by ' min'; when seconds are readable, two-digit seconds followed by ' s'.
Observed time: 7 h 27 min
